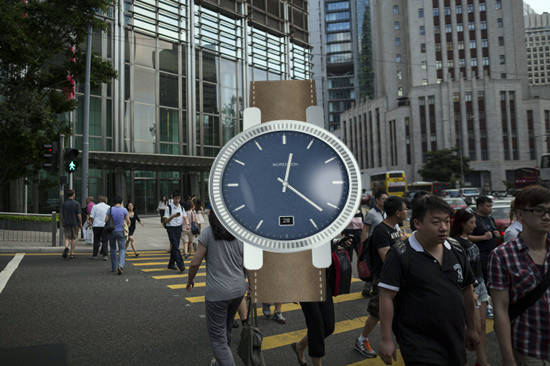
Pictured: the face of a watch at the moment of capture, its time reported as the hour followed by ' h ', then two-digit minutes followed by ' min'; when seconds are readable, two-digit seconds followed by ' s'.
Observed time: 12 h 22 min
